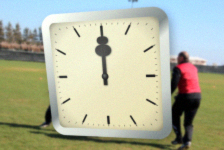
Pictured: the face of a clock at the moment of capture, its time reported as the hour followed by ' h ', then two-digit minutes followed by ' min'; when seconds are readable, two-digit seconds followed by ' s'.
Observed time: 12 h 00 min
